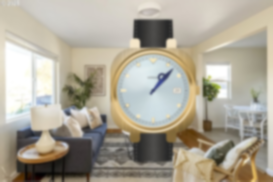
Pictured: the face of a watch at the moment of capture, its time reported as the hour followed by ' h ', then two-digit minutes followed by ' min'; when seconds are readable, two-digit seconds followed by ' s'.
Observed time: 1 h 07 min
